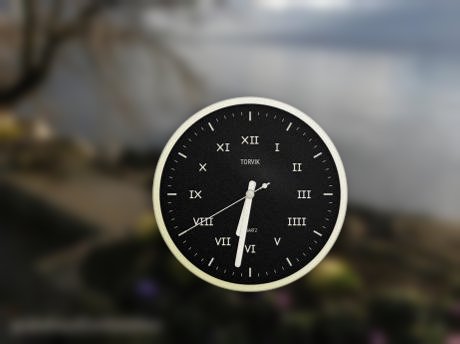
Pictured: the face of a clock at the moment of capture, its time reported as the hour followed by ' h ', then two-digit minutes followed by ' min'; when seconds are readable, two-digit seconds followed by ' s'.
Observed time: 6 h 31 min 40 s
